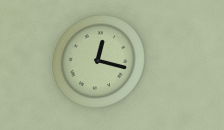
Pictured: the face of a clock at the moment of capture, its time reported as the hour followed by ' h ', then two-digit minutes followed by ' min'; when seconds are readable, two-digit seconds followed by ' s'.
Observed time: 12 h 17 min
